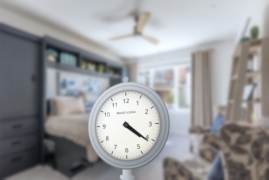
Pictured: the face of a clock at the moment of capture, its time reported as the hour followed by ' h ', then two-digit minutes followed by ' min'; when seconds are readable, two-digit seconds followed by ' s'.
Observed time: 4 h 21 min
